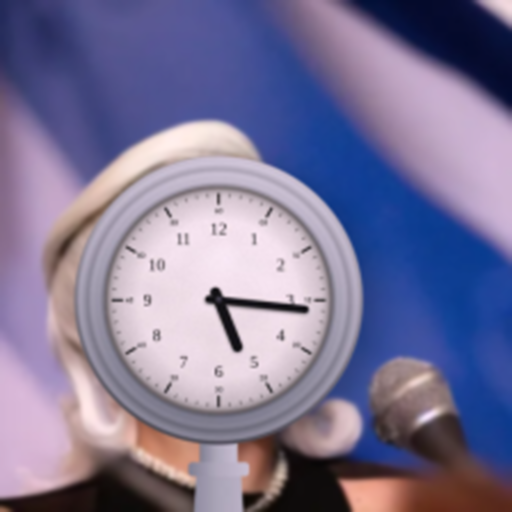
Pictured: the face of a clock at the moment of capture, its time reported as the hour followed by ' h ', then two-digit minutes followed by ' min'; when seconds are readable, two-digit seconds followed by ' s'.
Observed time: 5 h 16 min
